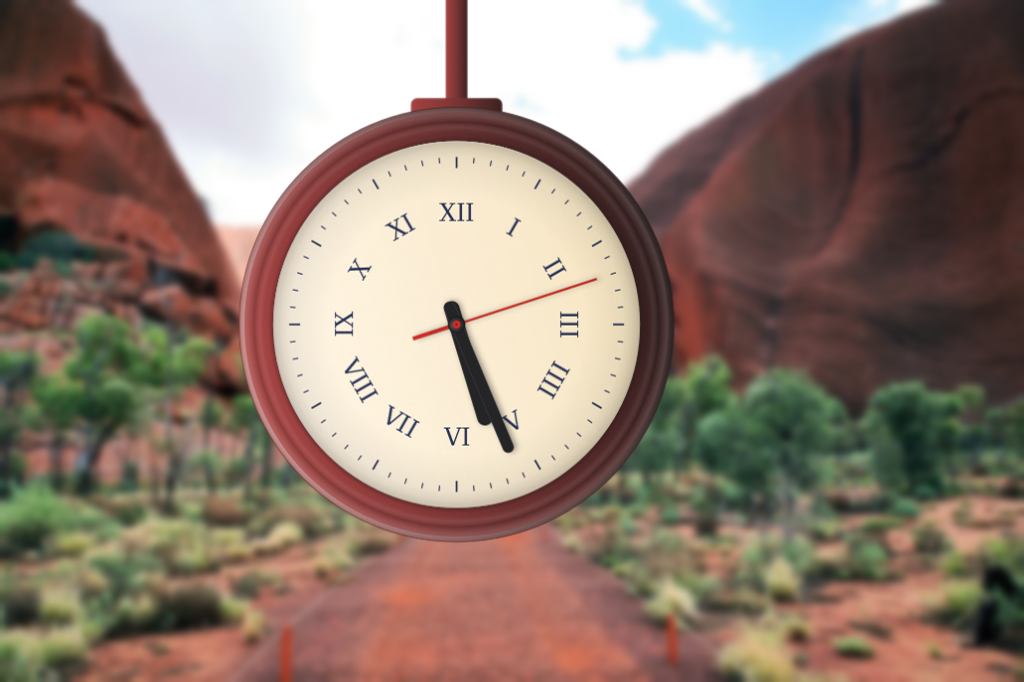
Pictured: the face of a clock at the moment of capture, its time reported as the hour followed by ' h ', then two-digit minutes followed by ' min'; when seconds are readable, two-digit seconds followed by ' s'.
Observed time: 5 h 26 min 12 s
